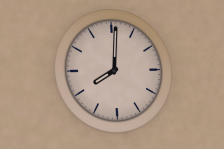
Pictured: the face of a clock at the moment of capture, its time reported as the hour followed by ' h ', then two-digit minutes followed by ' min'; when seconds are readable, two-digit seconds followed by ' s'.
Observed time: 8 h 01 min
